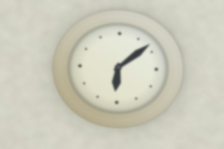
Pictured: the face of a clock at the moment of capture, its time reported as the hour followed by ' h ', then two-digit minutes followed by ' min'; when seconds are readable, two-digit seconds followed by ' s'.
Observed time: 6 h 08 min
